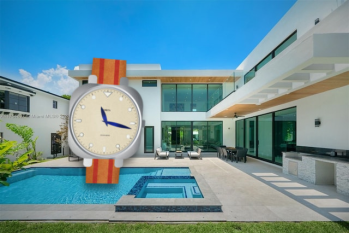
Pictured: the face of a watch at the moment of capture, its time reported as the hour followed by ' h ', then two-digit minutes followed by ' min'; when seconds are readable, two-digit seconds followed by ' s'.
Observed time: 11 h 17 min
